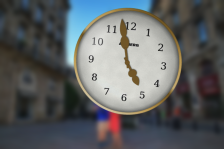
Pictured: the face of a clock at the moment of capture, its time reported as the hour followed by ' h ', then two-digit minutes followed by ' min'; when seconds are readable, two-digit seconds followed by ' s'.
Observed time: 4 h 58 min
